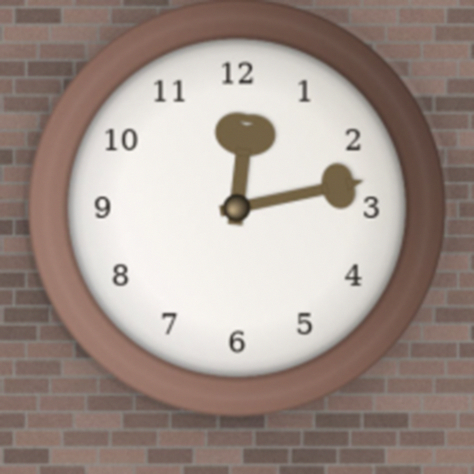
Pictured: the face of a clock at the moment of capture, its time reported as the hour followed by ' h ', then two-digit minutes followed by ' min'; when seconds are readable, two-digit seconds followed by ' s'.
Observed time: 12 h 13 min
